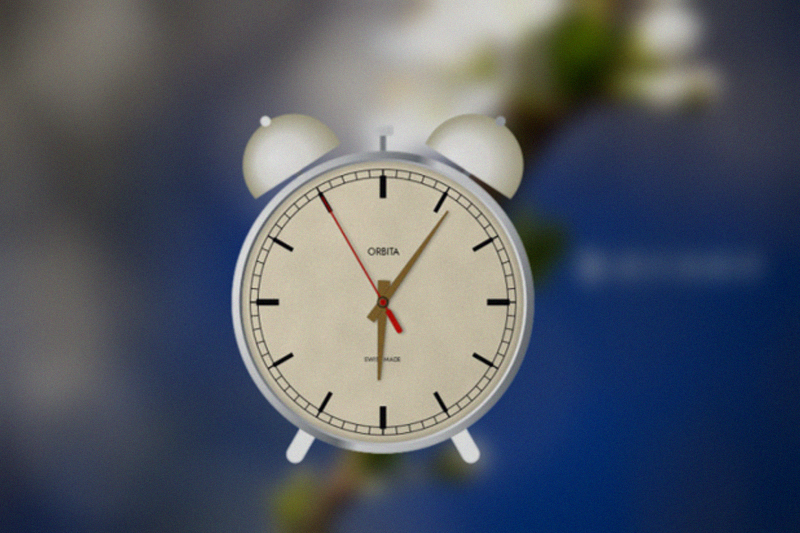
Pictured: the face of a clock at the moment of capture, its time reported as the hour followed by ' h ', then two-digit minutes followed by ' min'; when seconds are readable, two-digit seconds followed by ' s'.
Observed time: 6 h 05 min 55 s
